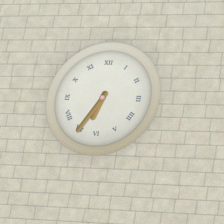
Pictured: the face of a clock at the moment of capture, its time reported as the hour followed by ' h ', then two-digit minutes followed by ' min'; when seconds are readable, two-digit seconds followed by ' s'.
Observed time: 6 h 35 min
